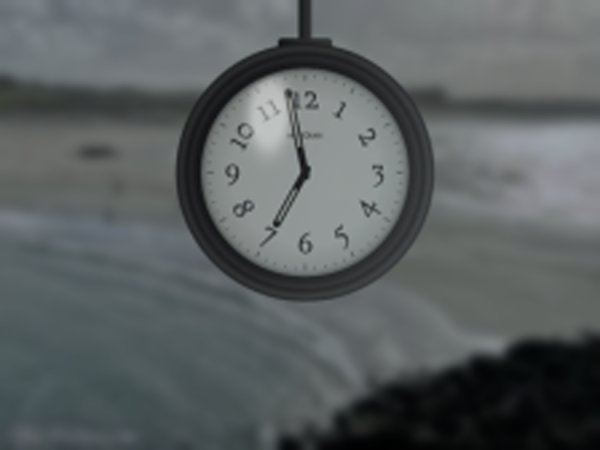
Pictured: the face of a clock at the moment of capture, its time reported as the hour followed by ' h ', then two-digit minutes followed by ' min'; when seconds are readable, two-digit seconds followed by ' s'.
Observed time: 6 h 58 min
